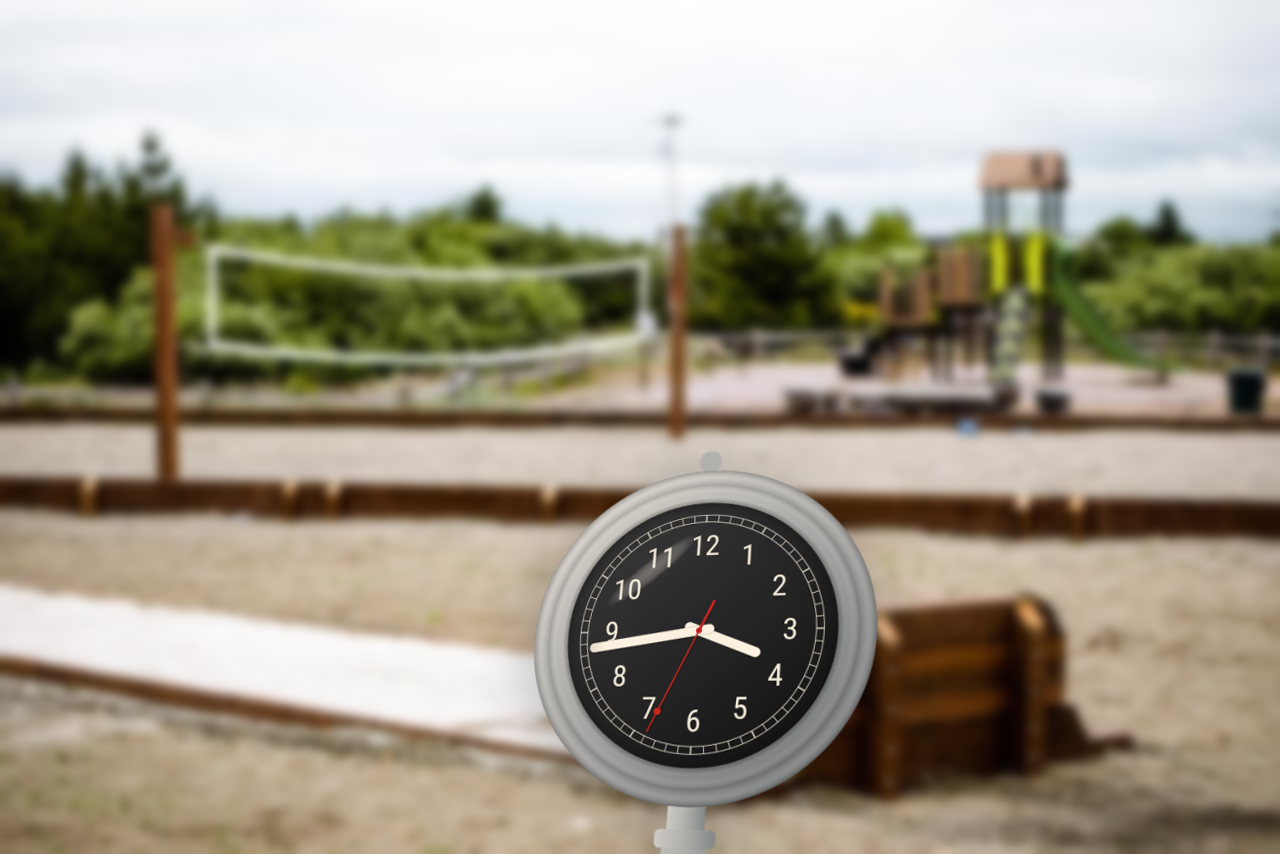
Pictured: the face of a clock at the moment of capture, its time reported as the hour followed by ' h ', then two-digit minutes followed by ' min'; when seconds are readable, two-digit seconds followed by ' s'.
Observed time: 3 h 43 min 34 s
